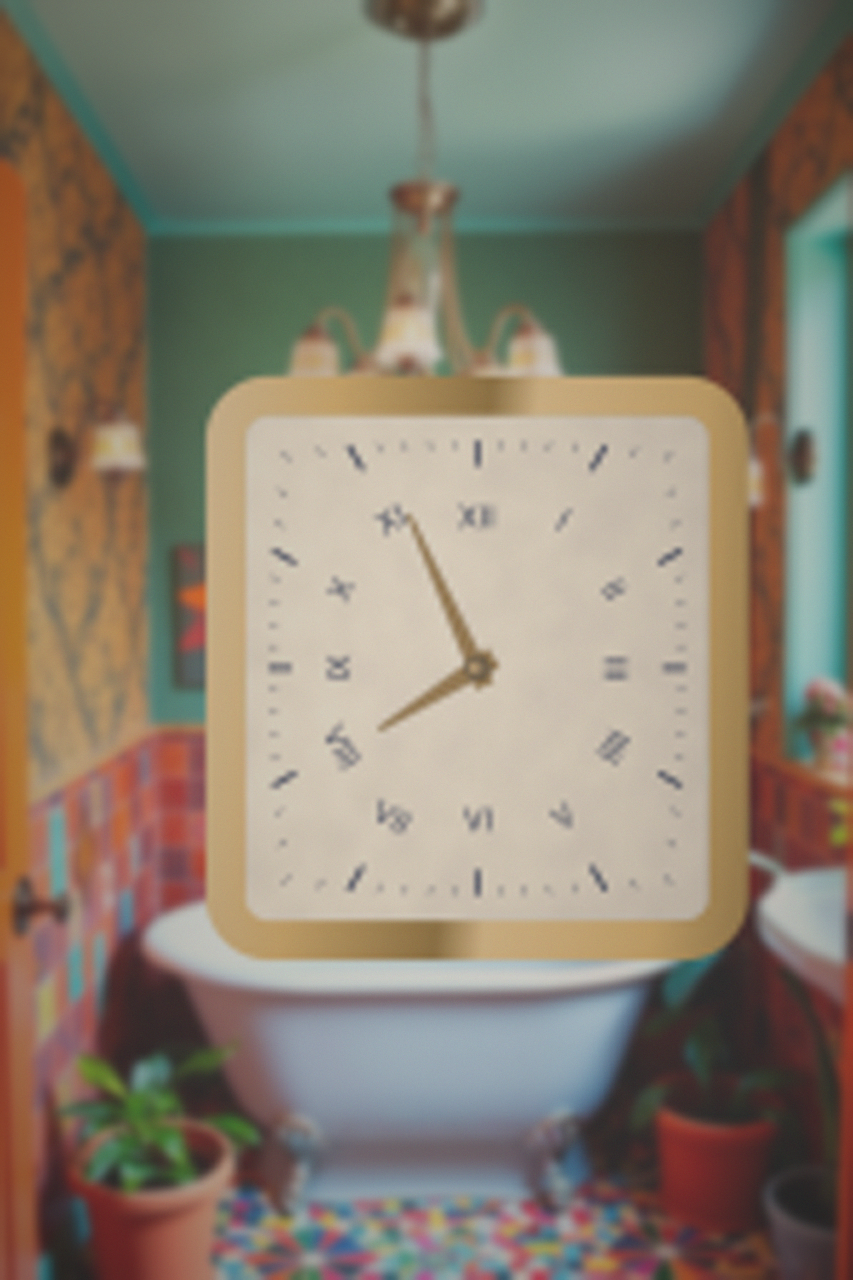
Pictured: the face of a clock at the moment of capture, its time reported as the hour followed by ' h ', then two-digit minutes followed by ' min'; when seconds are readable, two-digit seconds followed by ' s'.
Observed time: 7 h 56 min
